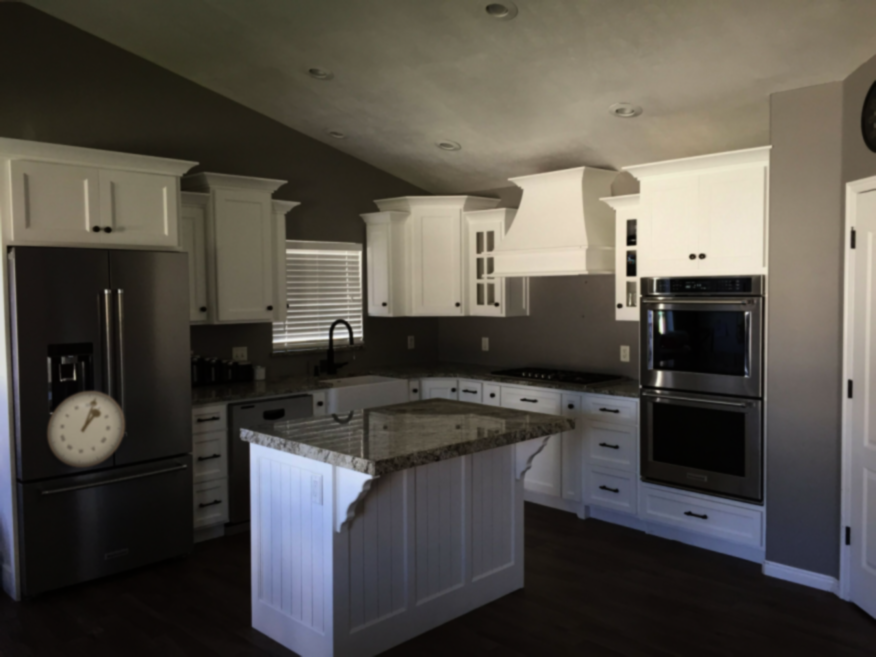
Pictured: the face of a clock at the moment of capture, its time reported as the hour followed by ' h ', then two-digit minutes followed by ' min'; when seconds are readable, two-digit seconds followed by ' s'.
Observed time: 1 h 02 min
